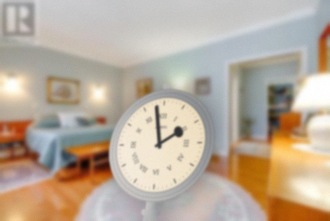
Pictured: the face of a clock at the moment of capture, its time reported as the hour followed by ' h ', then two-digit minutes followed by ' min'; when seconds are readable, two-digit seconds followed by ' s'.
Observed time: 1 h 58 min
